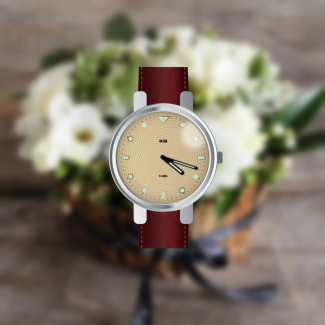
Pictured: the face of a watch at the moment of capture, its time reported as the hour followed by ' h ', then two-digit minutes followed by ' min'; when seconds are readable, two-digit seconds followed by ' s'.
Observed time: 4 h 18 min
